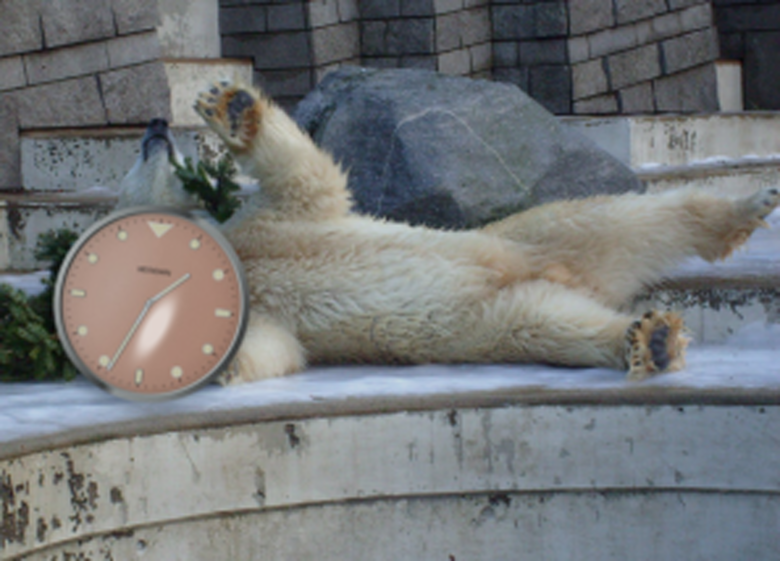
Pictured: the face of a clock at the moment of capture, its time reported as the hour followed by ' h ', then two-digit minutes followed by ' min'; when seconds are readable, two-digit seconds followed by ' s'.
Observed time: 1 h 34 min
